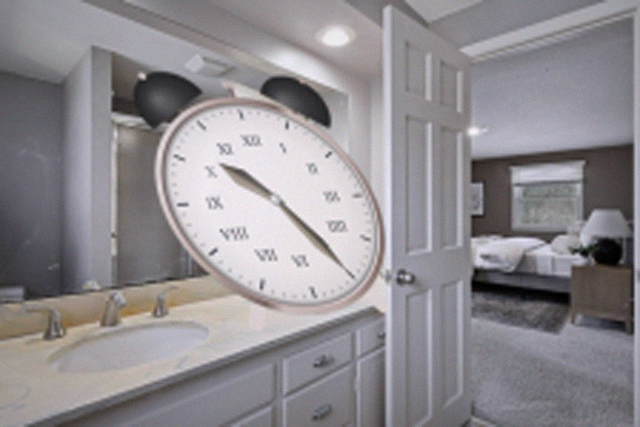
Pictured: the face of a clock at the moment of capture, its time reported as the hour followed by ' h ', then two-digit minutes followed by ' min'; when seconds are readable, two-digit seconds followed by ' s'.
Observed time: 10 h 25 min
